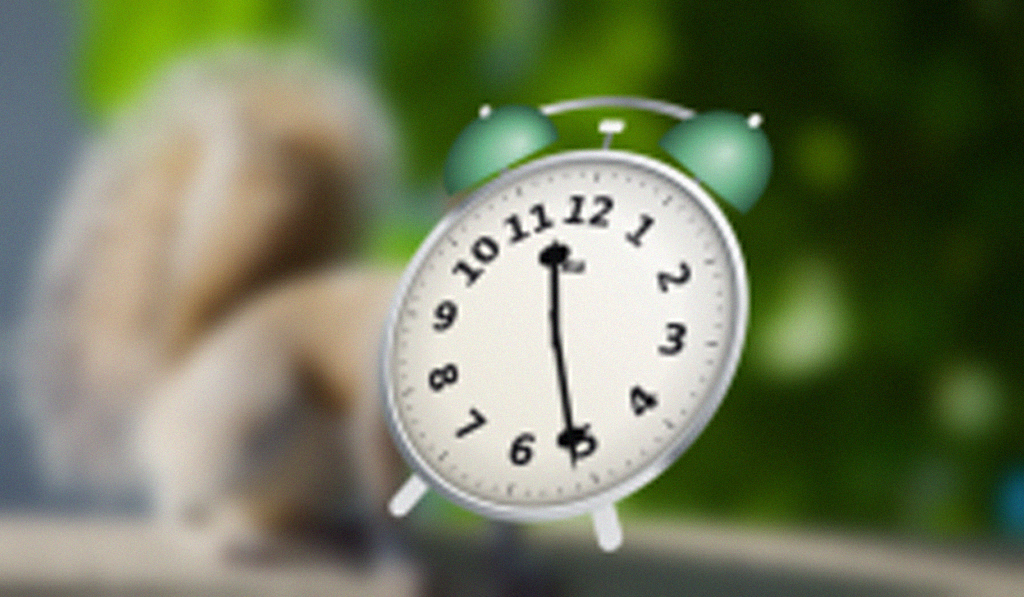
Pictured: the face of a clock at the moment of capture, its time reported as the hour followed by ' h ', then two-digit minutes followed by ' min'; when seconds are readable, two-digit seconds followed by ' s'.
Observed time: 11 h 26 min
